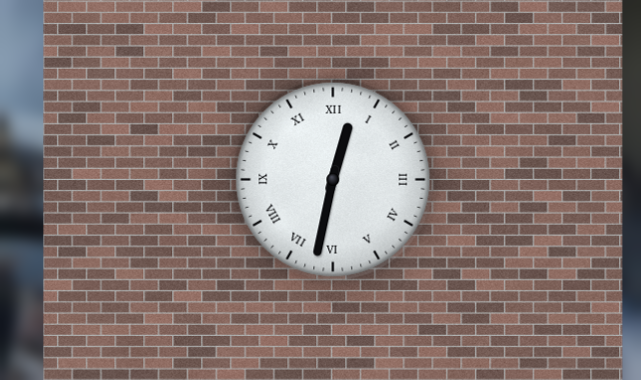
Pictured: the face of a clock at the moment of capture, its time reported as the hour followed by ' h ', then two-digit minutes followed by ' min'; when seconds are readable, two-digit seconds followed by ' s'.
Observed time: 12 h 32 min
